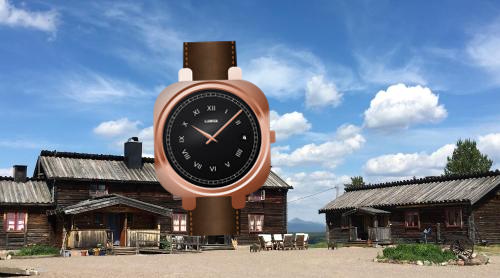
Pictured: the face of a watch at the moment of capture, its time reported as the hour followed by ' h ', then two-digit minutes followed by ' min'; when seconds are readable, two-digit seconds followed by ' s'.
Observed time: 10 h 08 min
